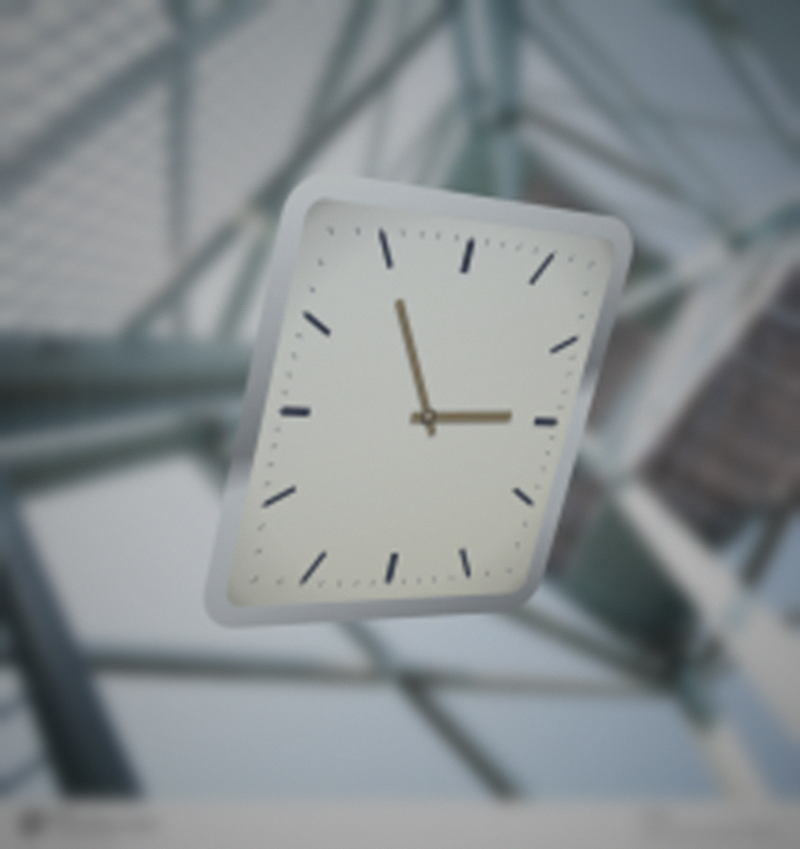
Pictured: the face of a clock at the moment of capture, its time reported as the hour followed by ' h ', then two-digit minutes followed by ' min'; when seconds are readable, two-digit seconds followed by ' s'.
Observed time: 2 h 55 min
